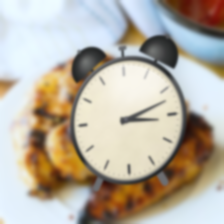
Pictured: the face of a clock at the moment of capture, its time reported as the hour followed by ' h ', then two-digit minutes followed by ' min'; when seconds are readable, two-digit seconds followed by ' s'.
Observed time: 3 h 12 min
